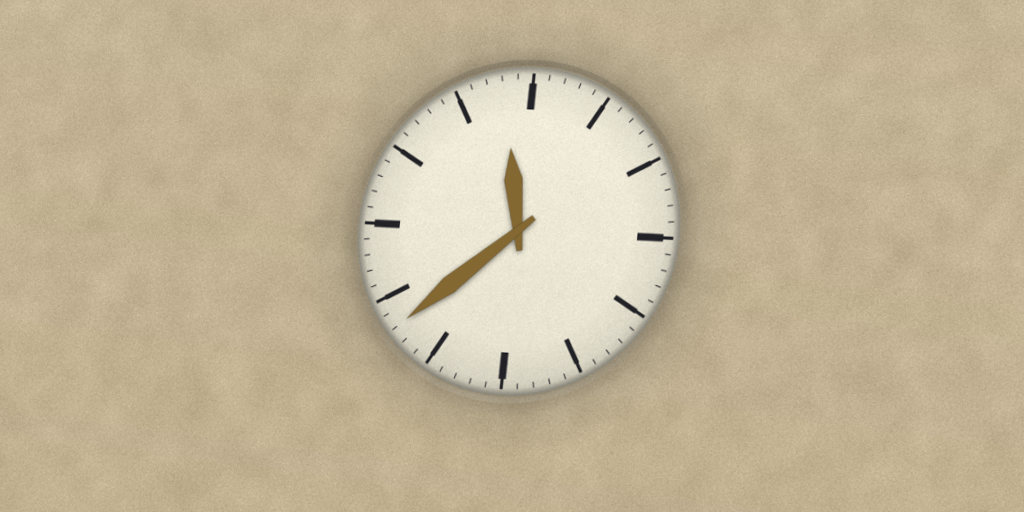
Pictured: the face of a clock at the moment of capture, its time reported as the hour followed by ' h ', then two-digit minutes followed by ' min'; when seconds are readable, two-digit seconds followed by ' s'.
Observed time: 11 h 38 min
